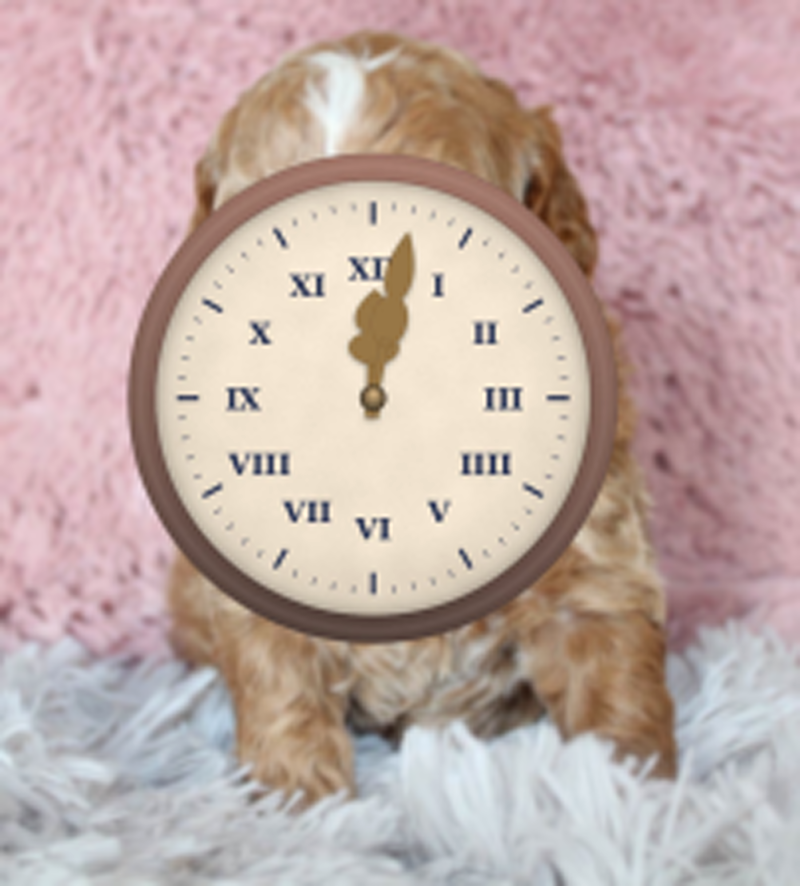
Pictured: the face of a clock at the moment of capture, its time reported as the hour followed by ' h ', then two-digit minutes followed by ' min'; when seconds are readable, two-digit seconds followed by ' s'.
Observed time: 12 h 02 min
